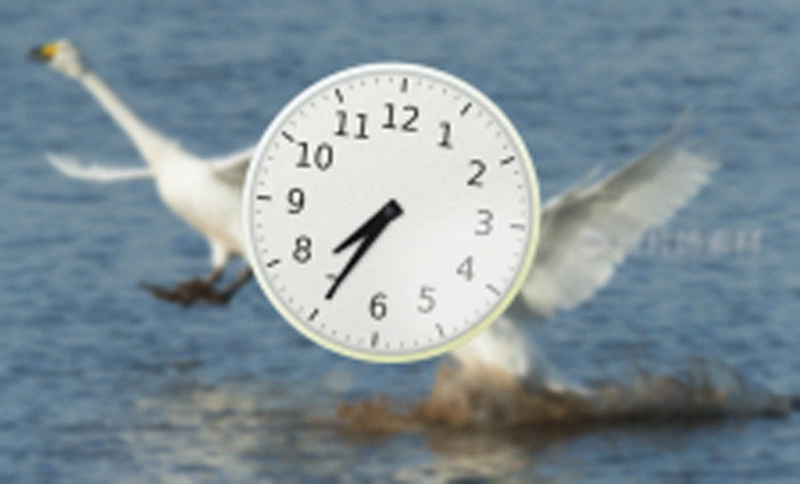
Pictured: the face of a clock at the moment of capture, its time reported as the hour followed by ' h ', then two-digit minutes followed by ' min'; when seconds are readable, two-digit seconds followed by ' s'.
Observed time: 7 h 35 min
